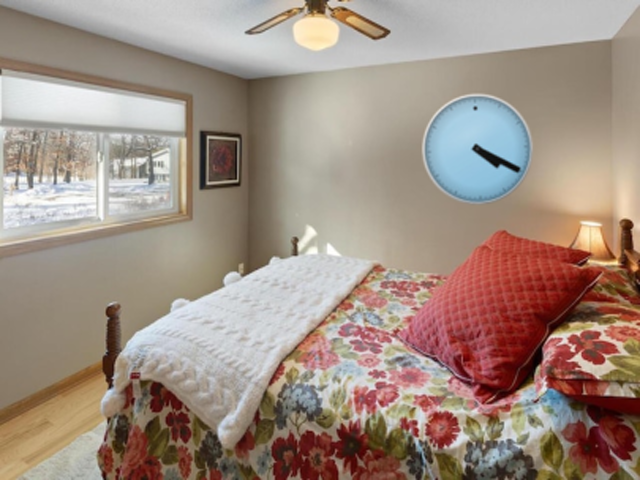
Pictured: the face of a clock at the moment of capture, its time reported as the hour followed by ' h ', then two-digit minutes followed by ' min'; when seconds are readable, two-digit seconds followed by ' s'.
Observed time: 4 h 20 min
